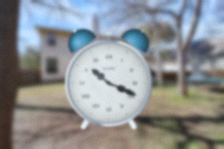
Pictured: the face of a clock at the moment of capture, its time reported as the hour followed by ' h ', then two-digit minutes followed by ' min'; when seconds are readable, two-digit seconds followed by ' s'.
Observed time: 10 h 19 min
